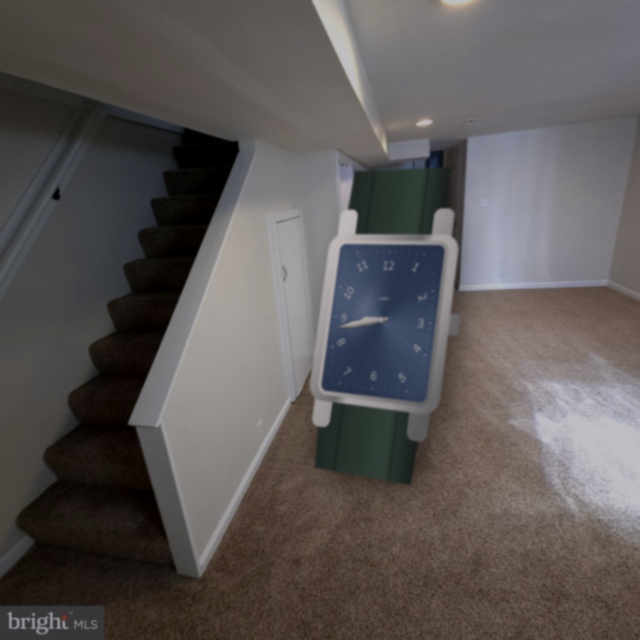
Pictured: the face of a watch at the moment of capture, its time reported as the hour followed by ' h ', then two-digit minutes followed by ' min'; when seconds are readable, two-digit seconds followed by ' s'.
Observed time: 8 h 43 min
